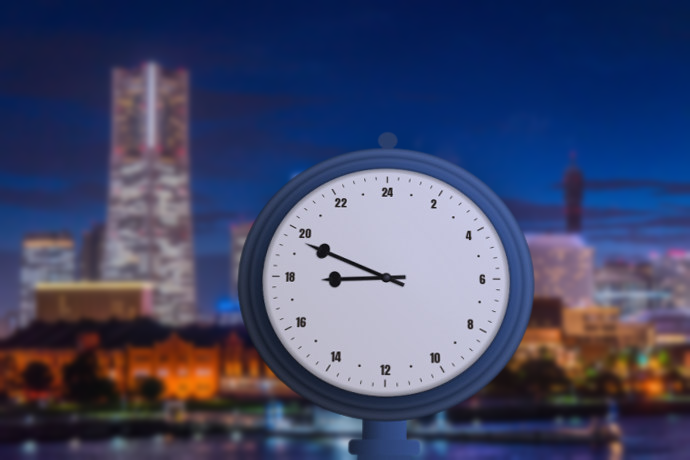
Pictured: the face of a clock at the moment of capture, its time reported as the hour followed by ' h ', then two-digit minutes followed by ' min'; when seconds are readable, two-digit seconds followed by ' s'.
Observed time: 17 h 49 min
